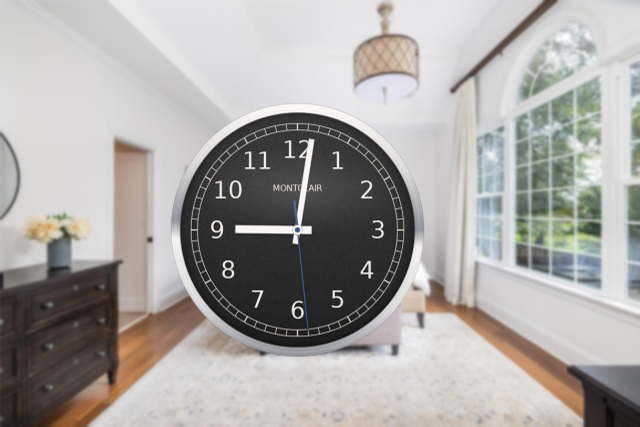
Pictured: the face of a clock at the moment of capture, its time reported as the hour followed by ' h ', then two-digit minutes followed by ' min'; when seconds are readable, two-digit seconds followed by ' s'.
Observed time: 9 h 01 min 29 s
